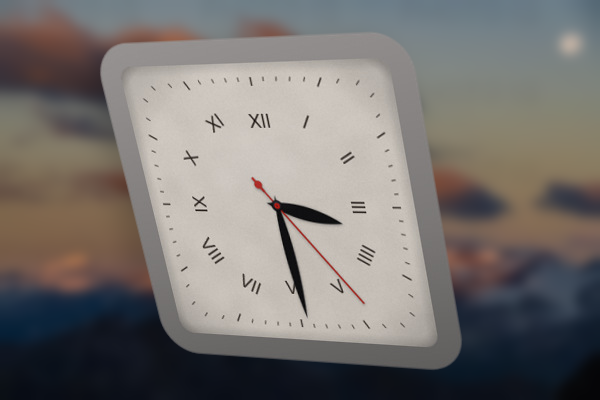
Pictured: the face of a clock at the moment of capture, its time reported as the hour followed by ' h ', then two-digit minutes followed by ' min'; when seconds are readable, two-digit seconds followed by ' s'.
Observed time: 3 h 29 min 24 s
